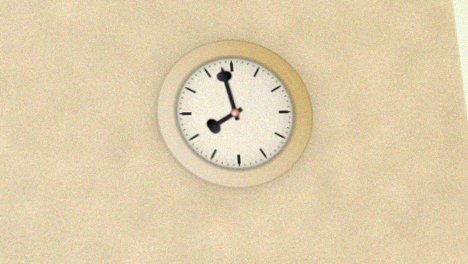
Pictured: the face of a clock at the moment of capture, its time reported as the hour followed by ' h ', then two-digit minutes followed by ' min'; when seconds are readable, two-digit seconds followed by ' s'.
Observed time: 7 h 58 min
